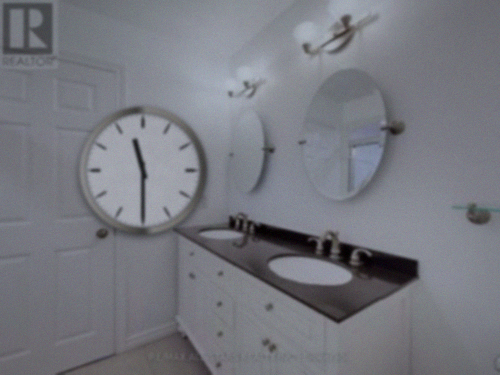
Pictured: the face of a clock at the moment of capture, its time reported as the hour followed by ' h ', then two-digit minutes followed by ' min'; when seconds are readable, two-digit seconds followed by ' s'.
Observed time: 11 h 30 min
